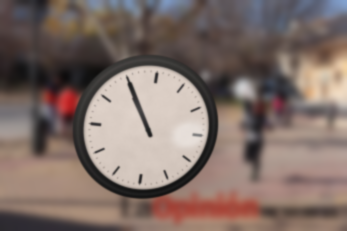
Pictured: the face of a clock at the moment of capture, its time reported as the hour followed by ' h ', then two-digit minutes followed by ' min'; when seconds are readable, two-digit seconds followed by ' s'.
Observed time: 10 h 55 min
